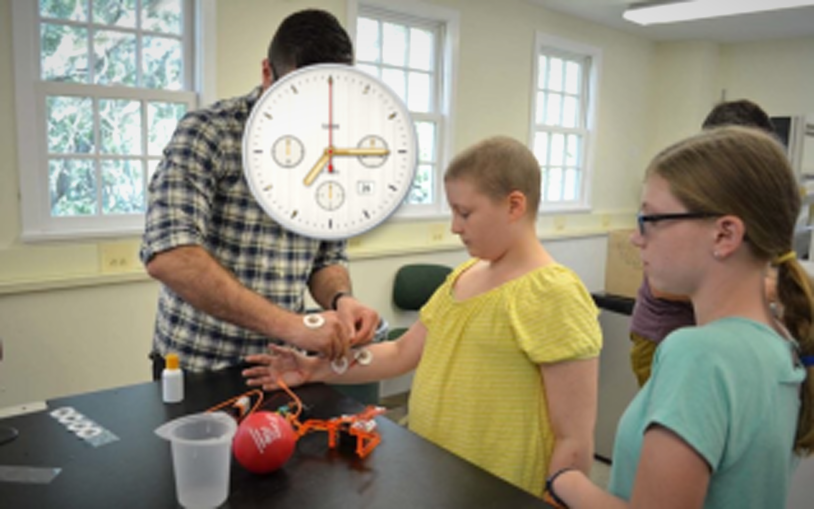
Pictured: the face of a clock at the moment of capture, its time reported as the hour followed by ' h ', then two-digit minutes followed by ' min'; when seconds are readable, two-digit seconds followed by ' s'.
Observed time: 7 h 15 min
